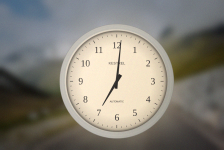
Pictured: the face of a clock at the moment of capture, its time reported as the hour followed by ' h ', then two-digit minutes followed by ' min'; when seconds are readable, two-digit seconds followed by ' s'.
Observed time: 7 h 01 min
